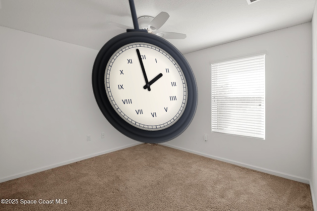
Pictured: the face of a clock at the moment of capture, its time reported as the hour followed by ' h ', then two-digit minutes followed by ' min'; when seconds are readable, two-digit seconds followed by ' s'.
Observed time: 1 h 59 min
